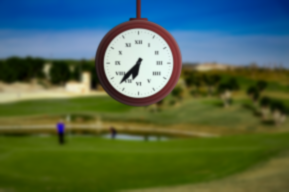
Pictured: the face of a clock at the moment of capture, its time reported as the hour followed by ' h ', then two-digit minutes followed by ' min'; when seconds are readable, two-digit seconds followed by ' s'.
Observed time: 6 h 37 min
